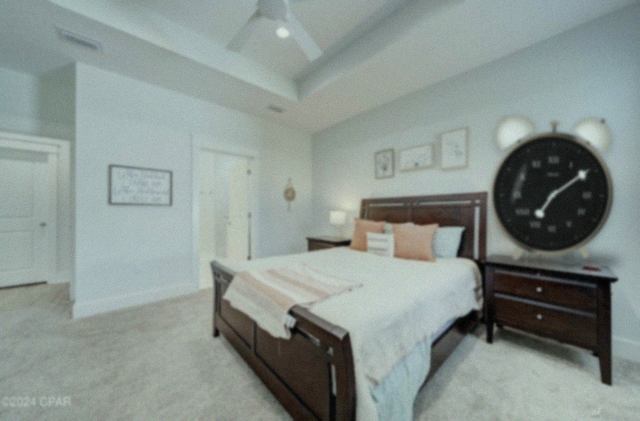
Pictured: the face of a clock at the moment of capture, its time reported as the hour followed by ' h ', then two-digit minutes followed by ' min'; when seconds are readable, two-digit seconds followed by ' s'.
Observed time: 7 h 09 min
